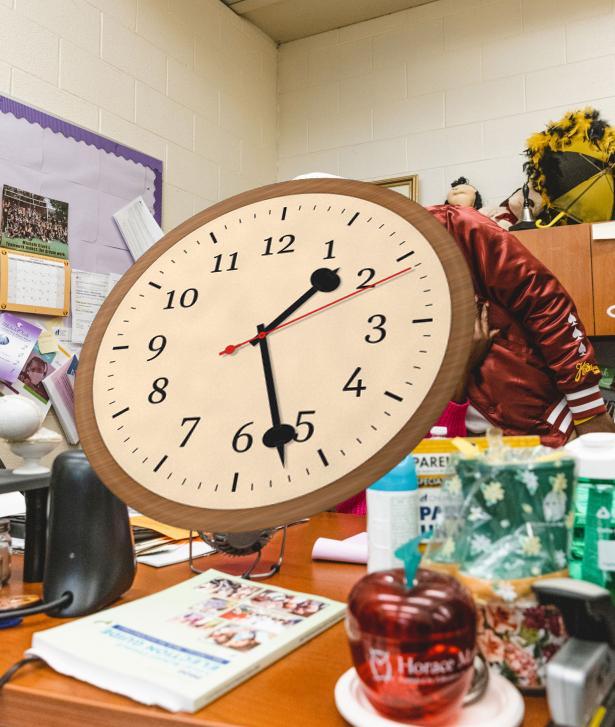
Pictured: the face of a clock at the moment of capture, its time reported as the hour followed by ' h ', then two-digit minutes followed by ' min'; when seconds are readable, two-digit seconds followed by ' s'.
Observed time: 1 h 27 min 11 s
